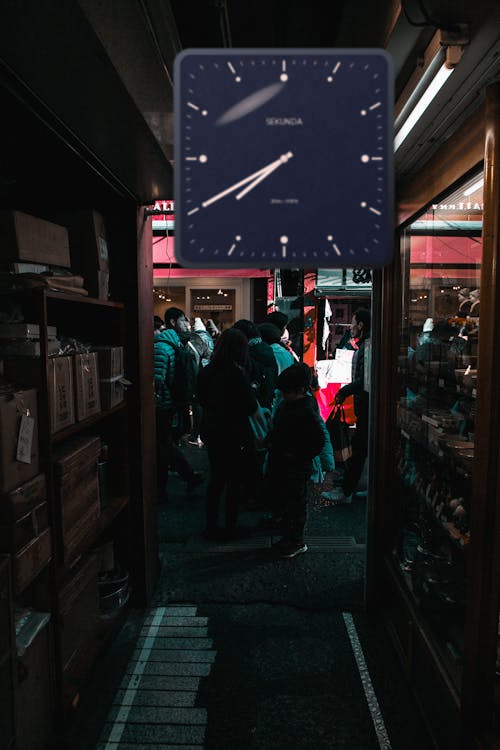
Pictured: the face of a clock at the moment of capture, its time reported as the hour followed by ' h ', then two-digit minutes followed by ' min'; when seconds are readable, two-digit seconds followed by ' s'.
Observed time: 7 h 40 min
